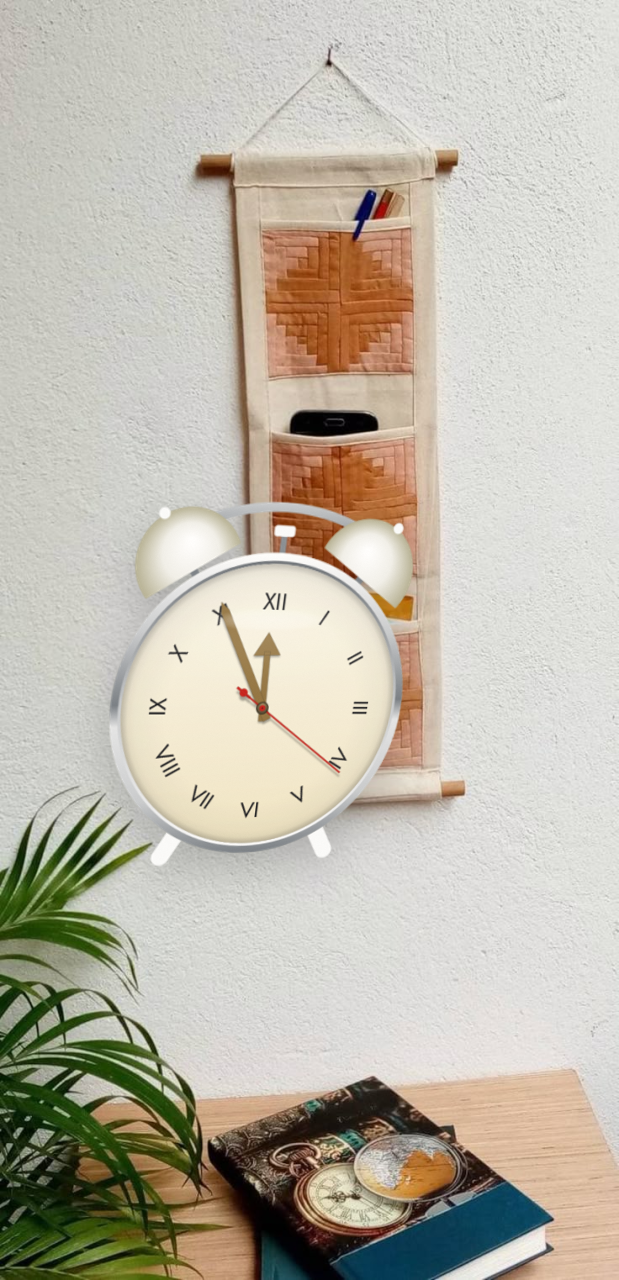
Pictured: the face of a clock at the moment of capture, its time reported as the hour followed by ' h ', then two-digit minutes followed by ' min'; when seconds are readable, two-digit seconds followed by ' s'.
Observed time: 11 h 55 min 21 s
